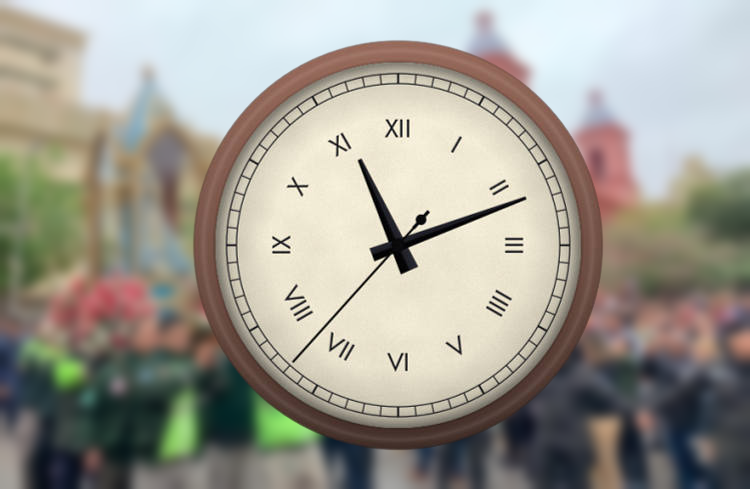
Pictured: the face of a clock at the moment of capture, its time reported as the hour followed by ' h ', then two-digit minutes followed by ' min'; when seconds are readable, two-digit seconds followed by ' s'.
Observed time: 11 h 11 min 37 s
